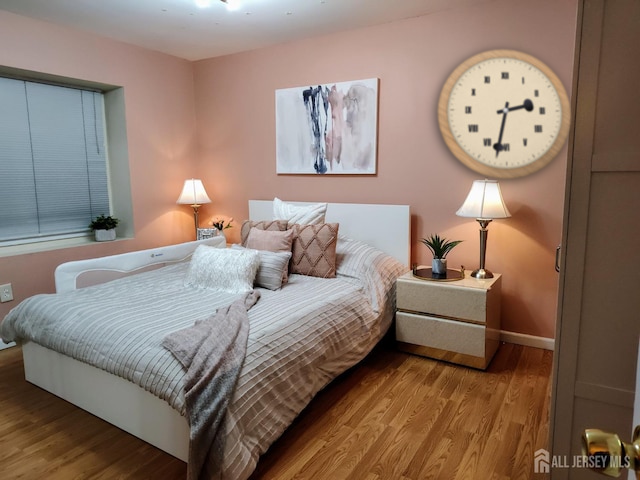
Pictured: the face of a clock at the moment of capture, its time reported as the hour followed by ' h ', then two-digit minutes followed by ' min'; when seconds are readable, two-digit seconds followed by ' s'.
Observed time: 2 h 32 min
